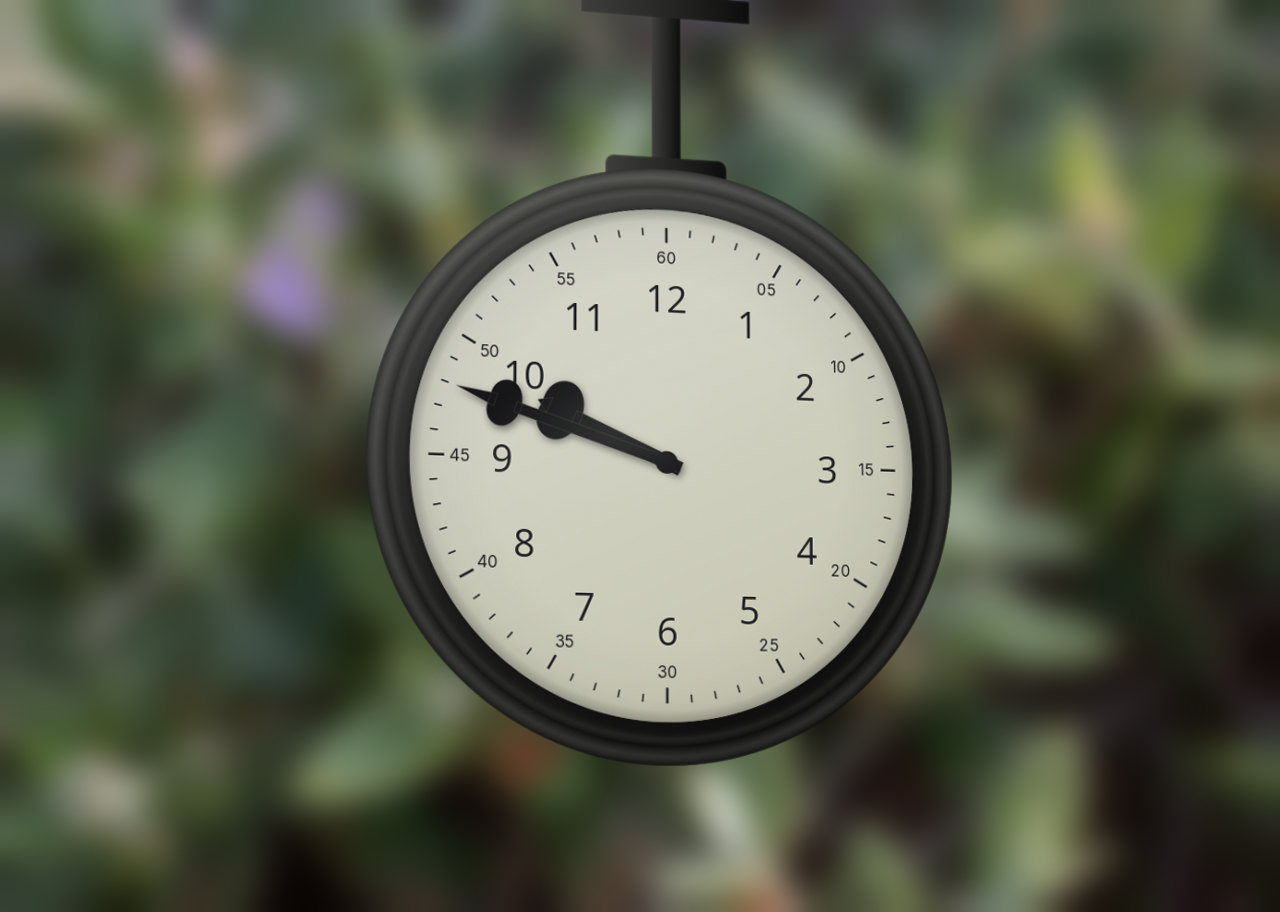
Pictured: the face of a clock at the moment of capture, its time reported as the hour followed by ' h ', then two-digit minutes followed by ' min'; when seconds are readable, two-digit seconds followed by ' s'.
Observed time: 9 h 48 min
